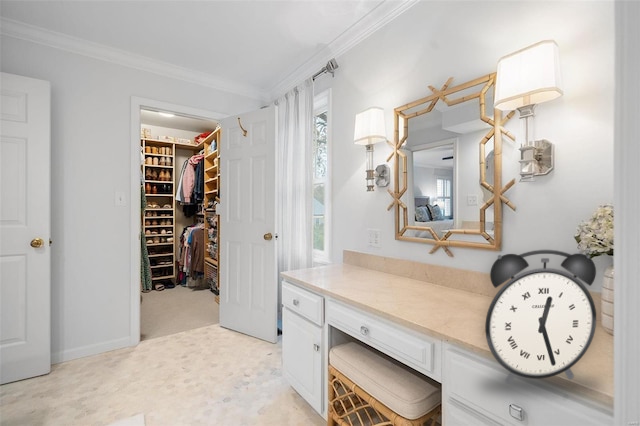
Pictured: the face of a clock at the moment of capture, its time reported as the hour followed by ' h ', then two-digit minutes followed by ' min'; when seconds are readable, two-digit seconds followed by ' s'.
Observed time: 12 h 27 min
